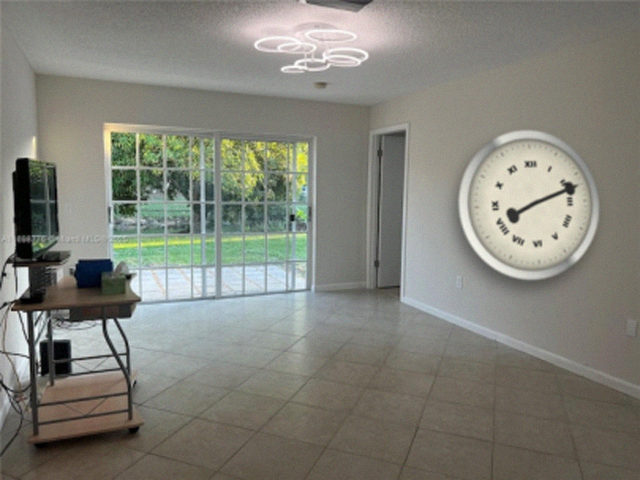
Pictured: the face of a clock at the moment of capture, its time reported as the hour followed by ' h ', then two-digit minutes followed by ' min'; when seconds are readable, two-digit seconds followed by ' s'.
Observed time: 8 h 12 min
